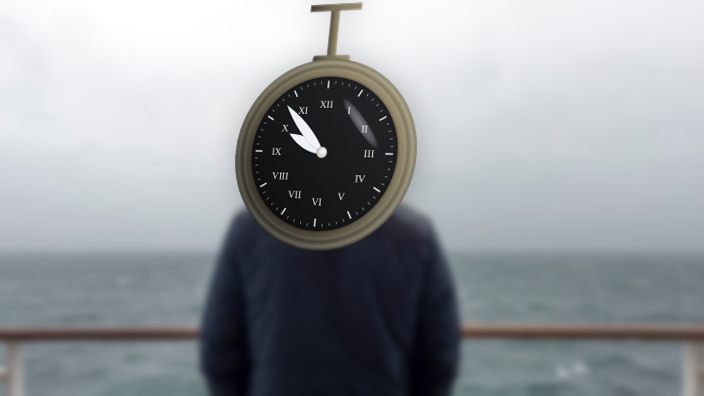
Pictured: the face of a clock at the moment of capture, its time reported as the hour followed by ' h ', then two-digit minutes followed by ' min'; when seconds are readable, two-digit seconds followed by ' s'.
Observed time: 9 h 53 min
